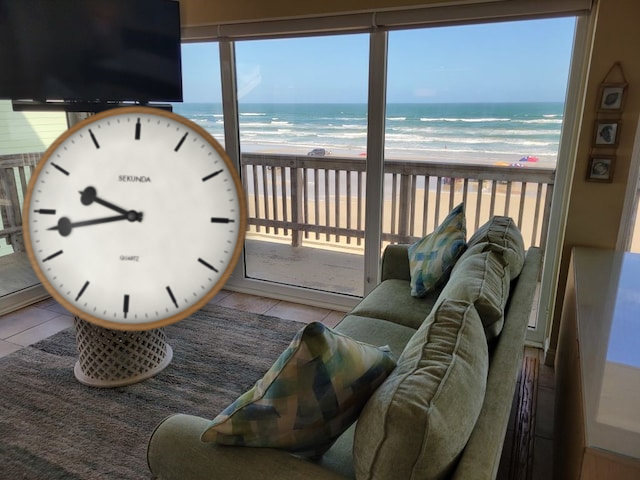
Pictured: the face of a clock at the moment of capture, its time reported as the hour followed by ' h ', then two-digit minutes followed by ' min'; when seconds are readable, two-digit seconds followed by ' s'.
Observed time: 9 h 43 min
